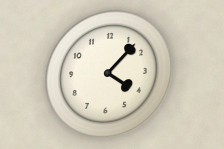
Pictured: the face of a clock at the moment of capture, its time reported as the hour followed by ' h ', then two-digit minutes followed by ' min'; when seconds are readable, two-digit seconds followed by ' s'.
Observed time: 4 h 07 min
